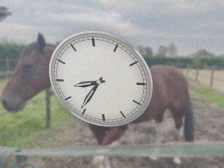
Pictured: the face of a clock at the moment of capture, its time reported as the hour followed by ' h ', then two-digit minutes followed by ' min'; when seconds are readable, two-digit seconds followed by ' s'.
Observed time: 8 h 36 min
